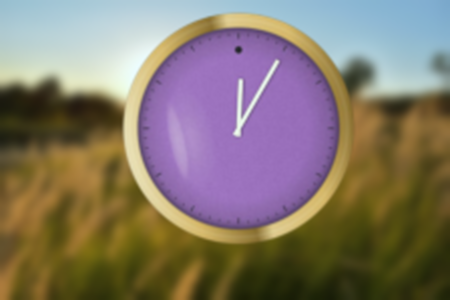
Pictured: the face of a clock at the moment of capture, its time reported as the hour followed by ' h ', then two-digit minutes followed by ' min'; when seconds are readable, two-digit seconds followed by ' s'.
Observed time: 12 h 05 min
